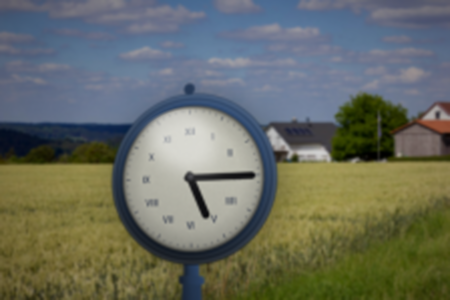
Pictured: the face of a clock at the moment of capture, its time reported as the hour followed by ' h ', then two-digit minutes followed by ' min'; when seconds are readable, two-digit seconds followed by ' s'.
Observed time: 5 h 15 min
